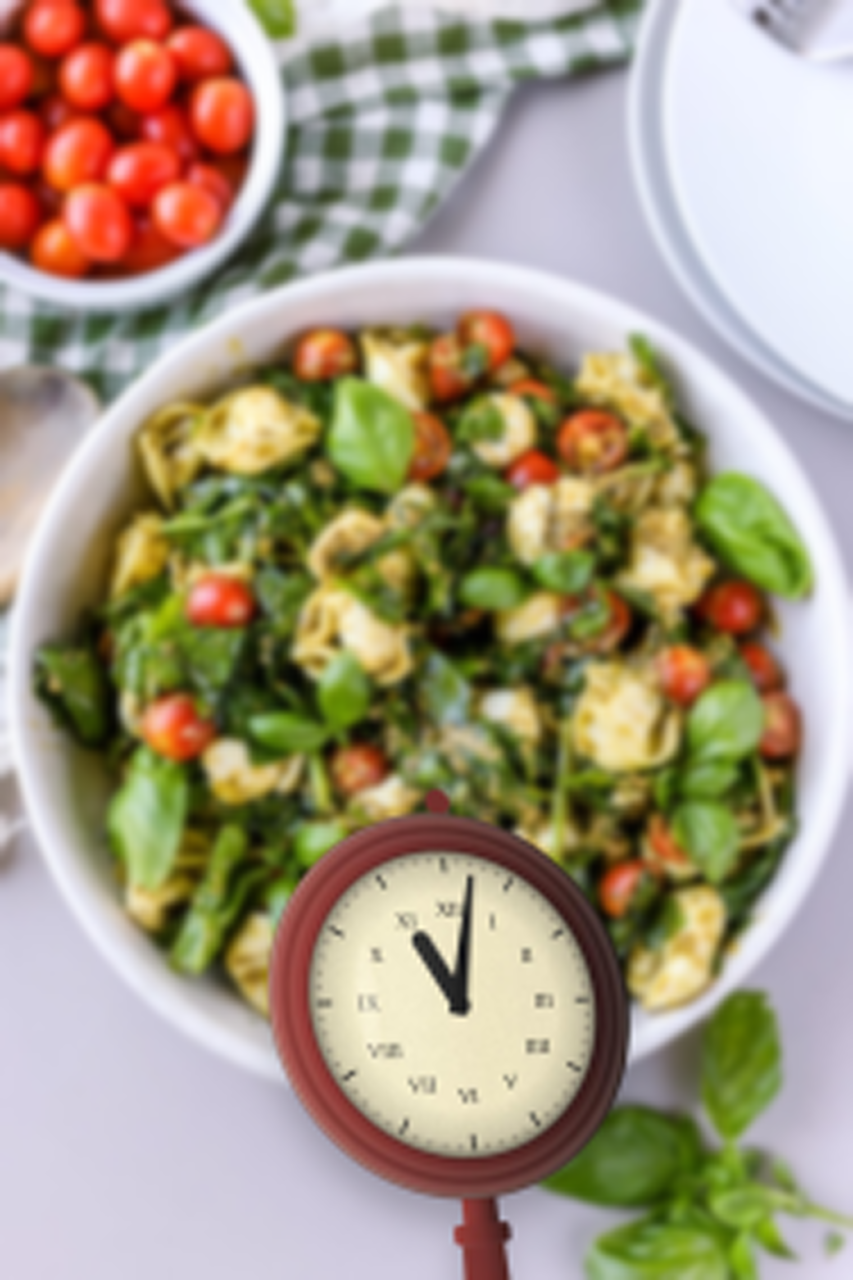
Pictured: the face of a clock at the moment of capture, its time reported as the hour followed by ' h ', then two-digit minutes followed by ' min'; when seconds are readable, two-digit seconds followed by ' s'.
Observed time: 11 h 02 min
